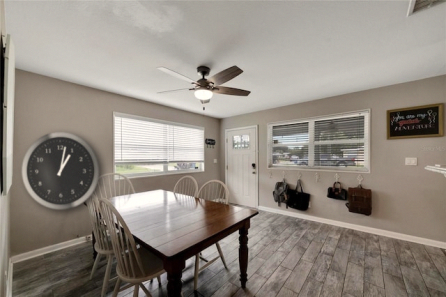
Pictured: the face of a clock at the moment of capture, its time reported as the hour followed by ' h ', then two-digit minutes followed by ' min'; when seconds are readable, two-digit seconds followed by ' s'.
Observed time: 1 h 02 min
